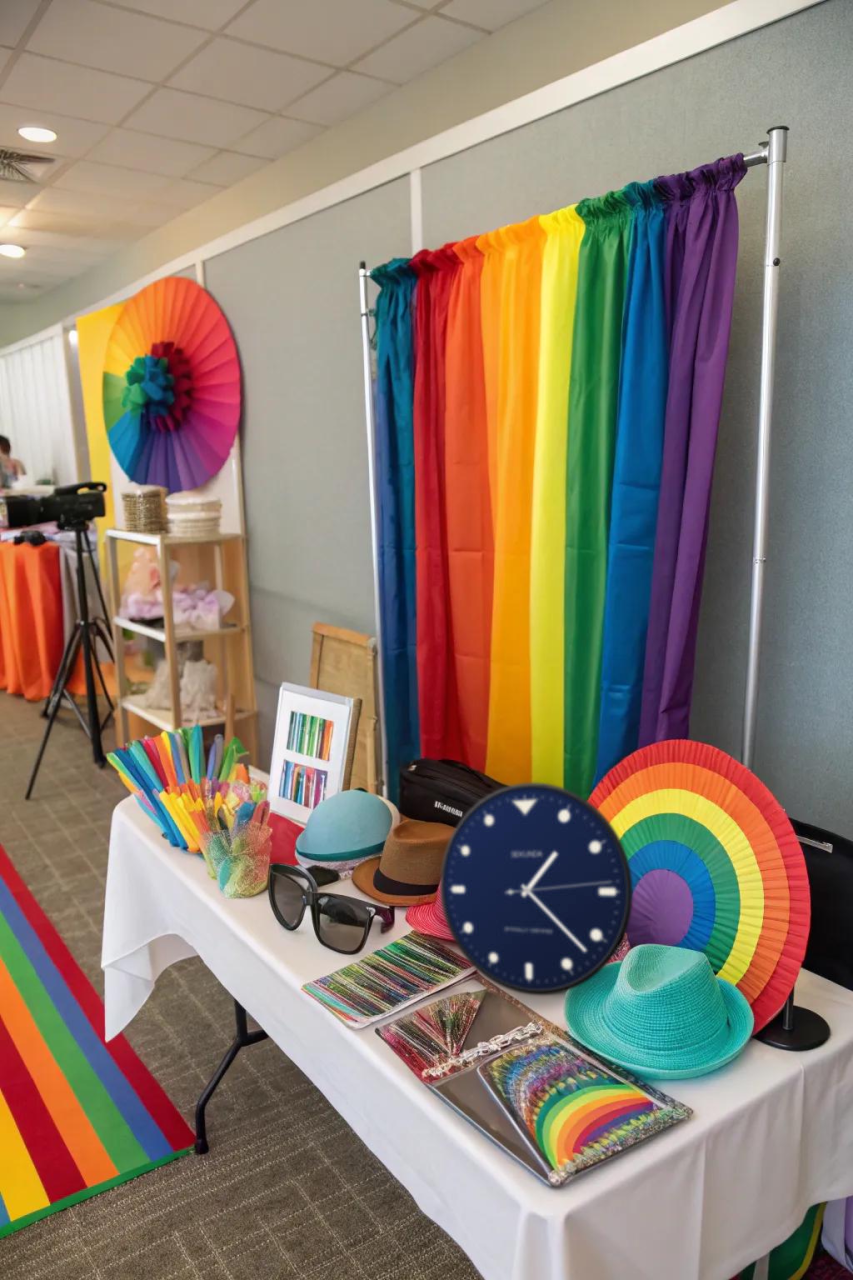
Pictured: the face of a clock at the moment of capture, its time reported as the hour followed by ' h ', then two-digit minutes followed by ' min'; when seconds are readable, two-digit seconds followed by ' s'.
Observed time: 1 h 22 min 14 s
